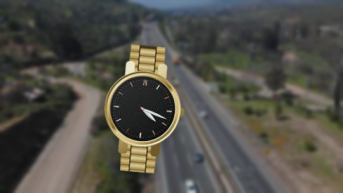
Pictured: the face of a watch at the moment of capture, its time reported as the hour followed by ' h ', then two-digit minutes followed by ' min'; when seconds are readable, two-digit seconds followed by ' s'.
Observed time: 4 h 18 min
